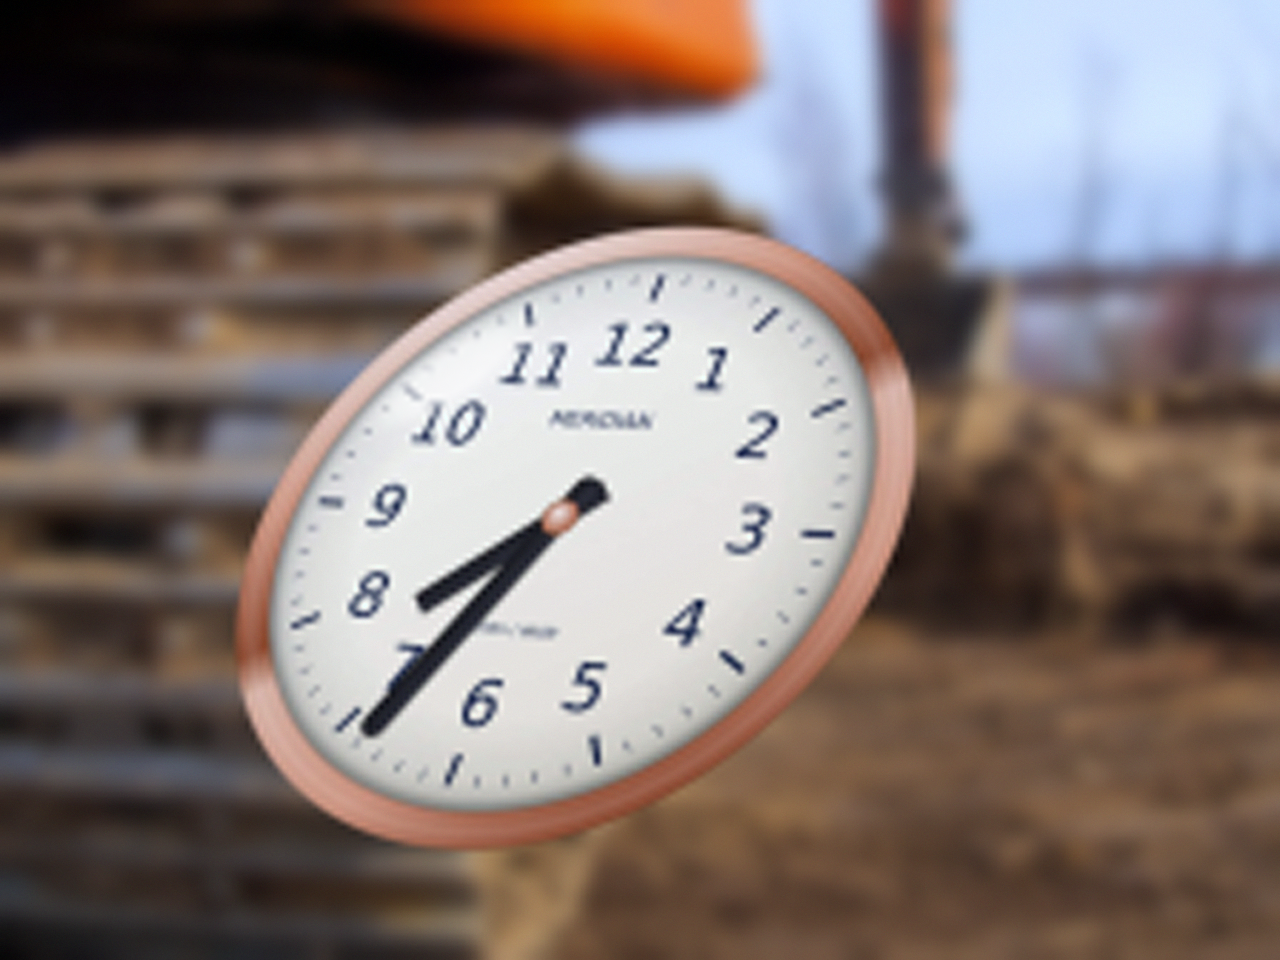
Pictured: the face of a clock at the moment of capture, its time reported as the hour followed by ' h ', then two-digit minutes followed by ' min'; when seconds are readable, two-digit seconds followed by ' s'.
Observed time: 7 h 34 min
